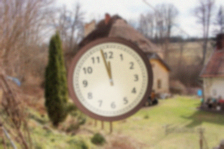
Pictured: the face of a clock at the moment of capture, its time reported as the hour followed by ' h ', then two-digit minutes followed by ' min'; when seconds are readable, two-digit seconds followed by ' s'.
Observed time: 11 h 58 min
